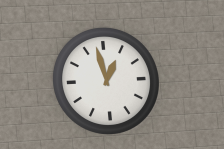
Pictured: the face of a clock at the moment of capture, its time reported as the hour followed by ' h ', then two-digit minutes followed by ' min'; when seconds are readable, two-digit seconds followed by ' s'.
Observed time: 12 h 58 min
